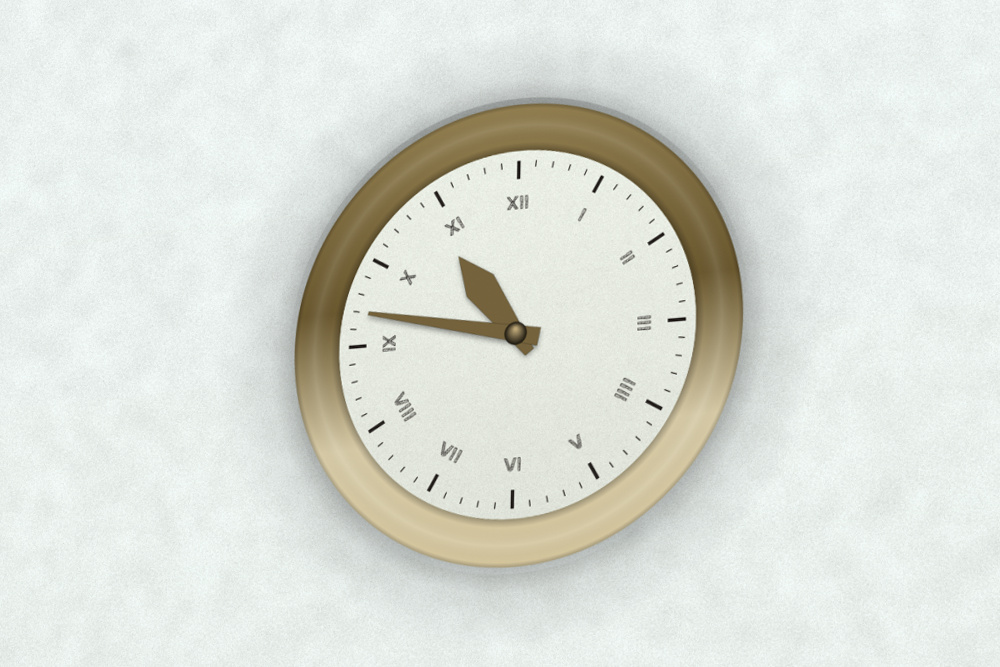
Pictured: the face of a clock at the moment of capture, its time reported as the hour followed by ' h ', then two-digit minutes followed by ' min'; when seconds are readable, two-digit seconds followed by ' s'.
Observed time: 10 h 47 min
